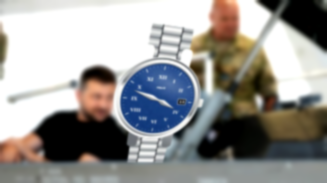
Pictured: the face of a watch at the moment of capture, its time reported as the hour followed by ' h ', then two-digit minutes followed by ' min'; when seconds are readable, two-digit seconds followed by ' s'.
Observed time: 3 h 48 min
